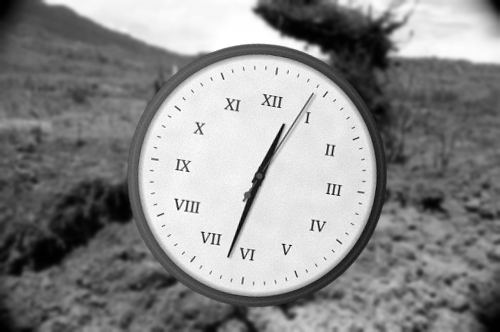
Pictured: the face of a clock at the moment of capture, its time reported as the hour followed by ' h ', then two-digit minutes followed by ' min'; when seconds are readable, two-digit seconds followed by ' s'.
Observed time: 12 h 32 min 04 s
